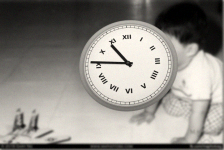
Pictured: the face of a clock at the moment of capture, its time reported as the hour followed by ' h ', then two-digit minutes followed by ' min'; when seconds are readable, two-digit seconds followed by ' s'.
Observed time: 10 h 46 min
